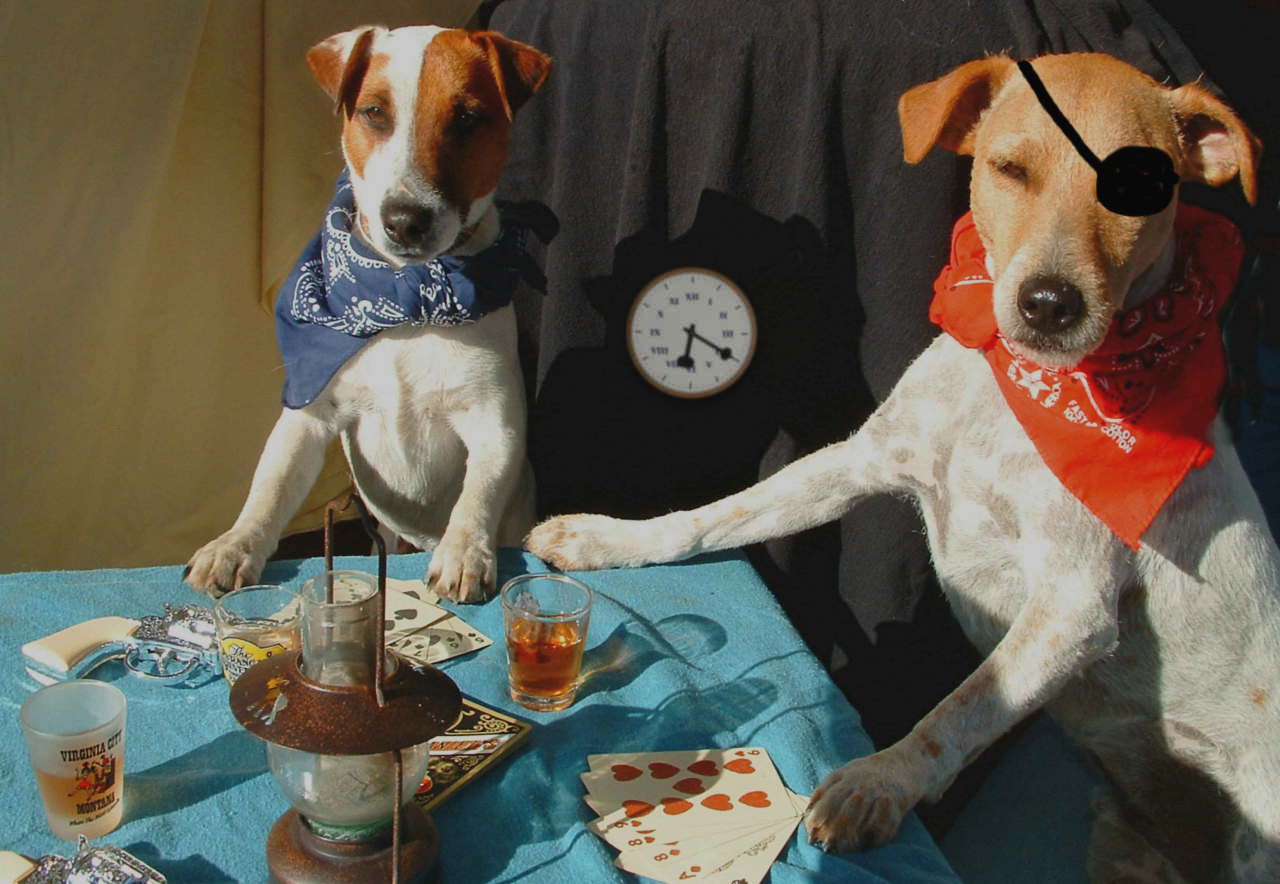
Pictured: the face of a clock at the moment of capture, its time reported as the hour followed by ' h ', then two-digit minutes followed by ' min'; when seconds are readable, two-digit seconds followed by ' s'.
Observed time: 6 h 20 min
